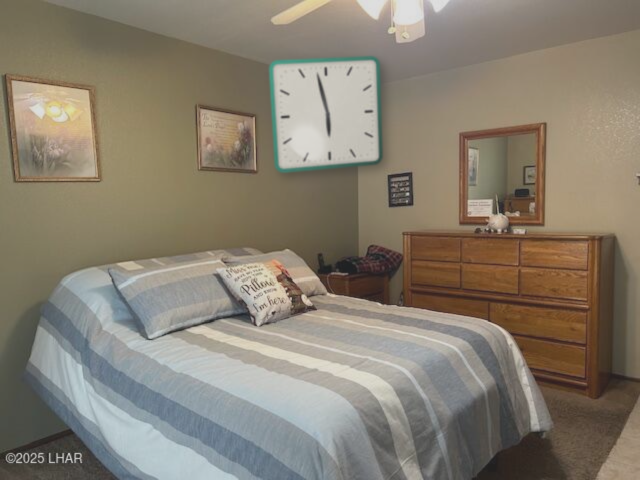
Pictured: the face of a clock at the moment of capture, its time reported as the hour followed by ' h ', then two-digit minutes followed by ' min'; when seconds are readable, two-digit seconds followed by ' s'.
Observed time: 5 h 58 min
